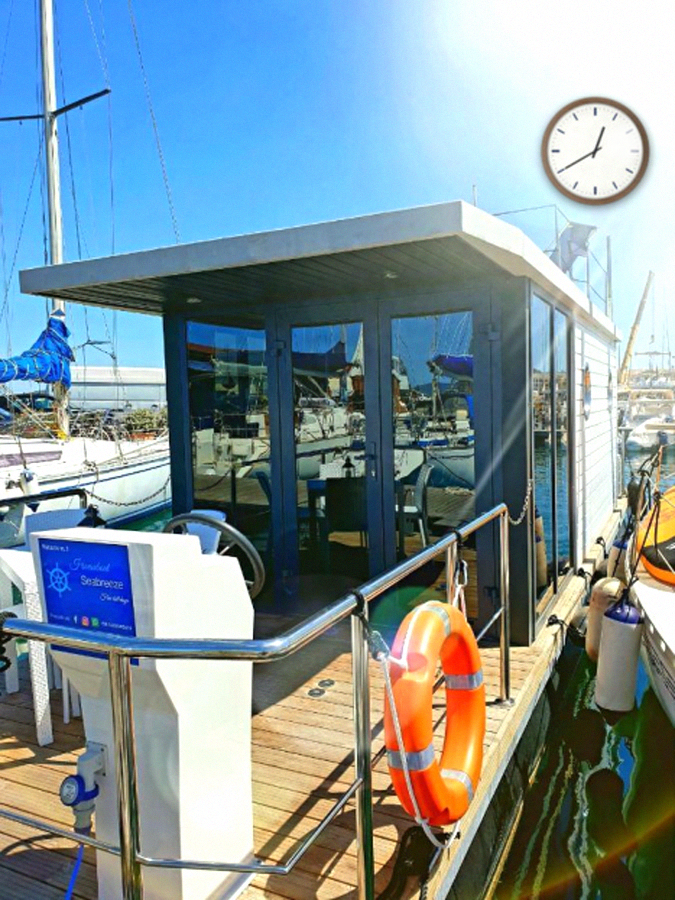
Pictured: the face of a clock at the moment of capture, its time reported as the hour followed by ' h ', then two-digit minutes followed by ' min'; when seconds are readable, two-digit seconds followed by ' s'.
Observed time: 12 h 40 min
